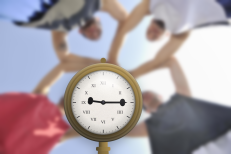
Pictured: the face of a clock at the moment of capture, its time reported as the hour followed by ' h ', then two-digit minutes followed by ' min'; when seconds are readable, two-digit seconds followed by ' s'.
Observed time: 9 h 15 min
